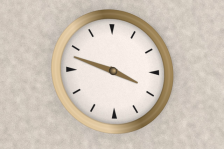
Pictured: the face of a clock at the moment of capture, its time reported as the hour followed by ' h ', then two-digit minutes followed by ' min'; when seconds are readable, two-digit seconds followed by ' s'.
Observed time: 3 h 48 min
